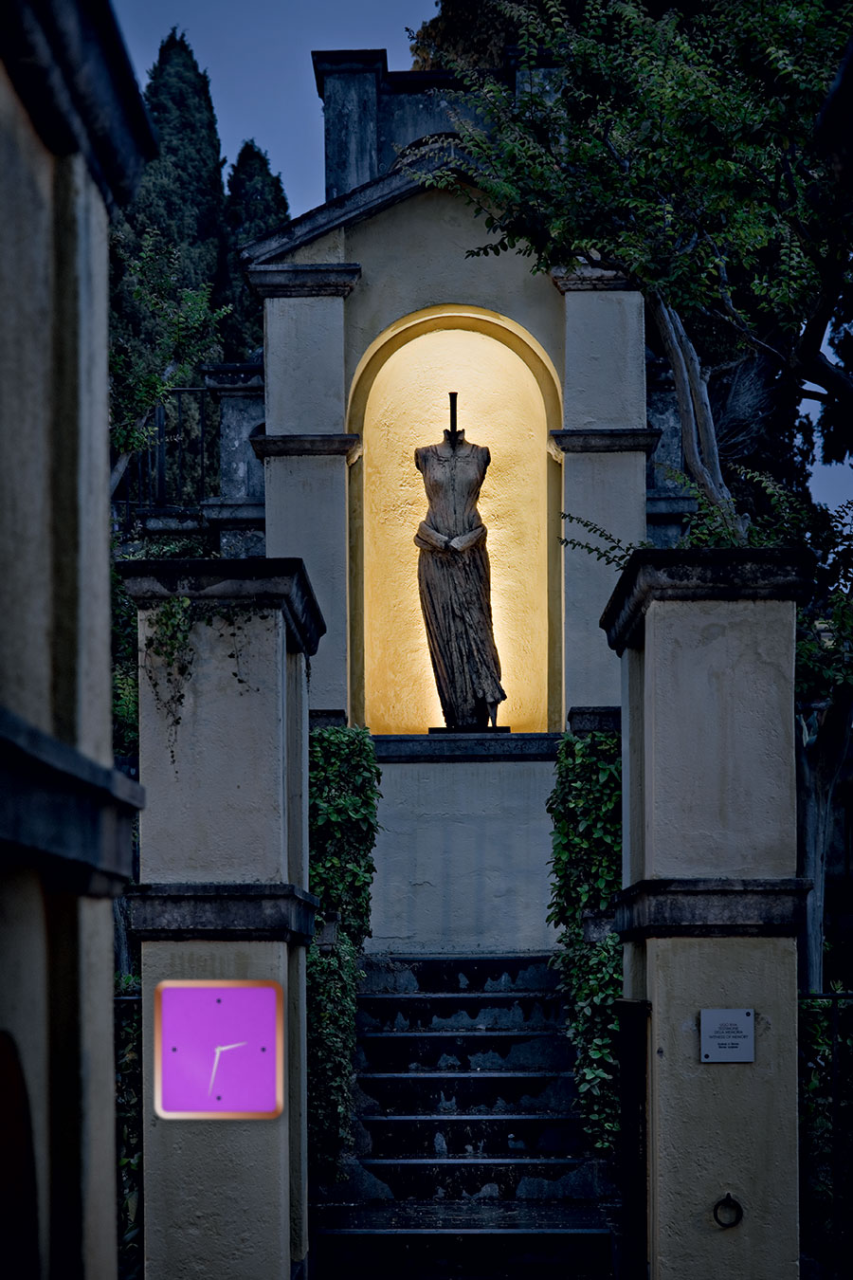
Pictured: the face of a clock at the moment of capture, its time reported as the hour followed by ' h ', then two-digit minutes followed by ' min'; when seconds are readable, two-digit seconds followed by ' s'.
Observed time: 2 h 32 min
